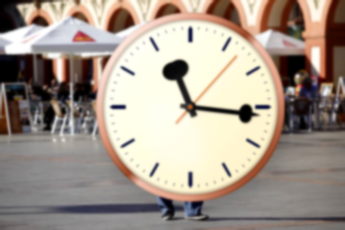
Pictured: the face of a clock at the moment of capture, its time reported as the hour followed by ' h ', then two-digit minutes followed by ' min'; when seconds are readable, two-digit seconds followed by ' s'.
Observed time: 11 h 16 min 07 s
